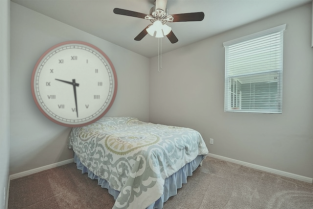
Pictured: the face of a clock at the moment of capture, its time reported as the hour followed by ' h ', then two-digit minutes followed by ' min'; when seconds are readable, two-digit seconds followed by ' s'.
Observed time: 9 h 29 min
